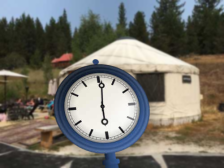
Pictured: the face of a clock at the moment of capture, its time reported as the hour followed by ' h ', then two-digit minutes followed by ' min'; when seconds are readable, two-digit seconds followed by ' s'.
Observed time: 6 h 01 min
